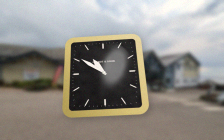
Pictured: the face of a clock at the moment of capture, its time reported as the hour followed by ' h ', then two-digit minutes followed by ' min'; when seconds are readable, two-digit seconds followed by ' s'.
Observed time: 10 h 51 min
